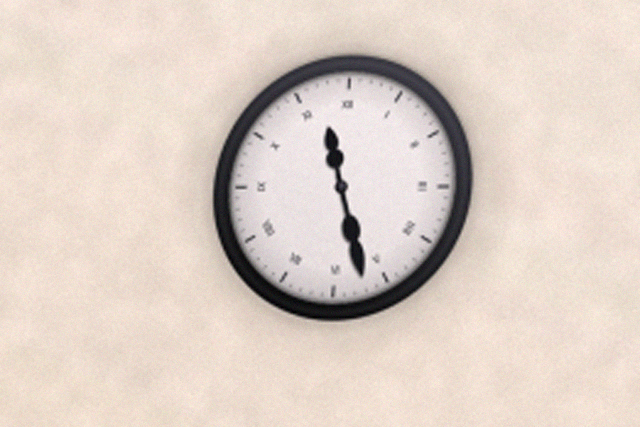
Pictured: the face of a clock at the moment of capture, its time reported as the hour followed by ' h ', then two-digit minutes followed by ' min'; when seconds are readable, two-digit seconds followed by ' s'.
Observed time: 11 h 27 min
